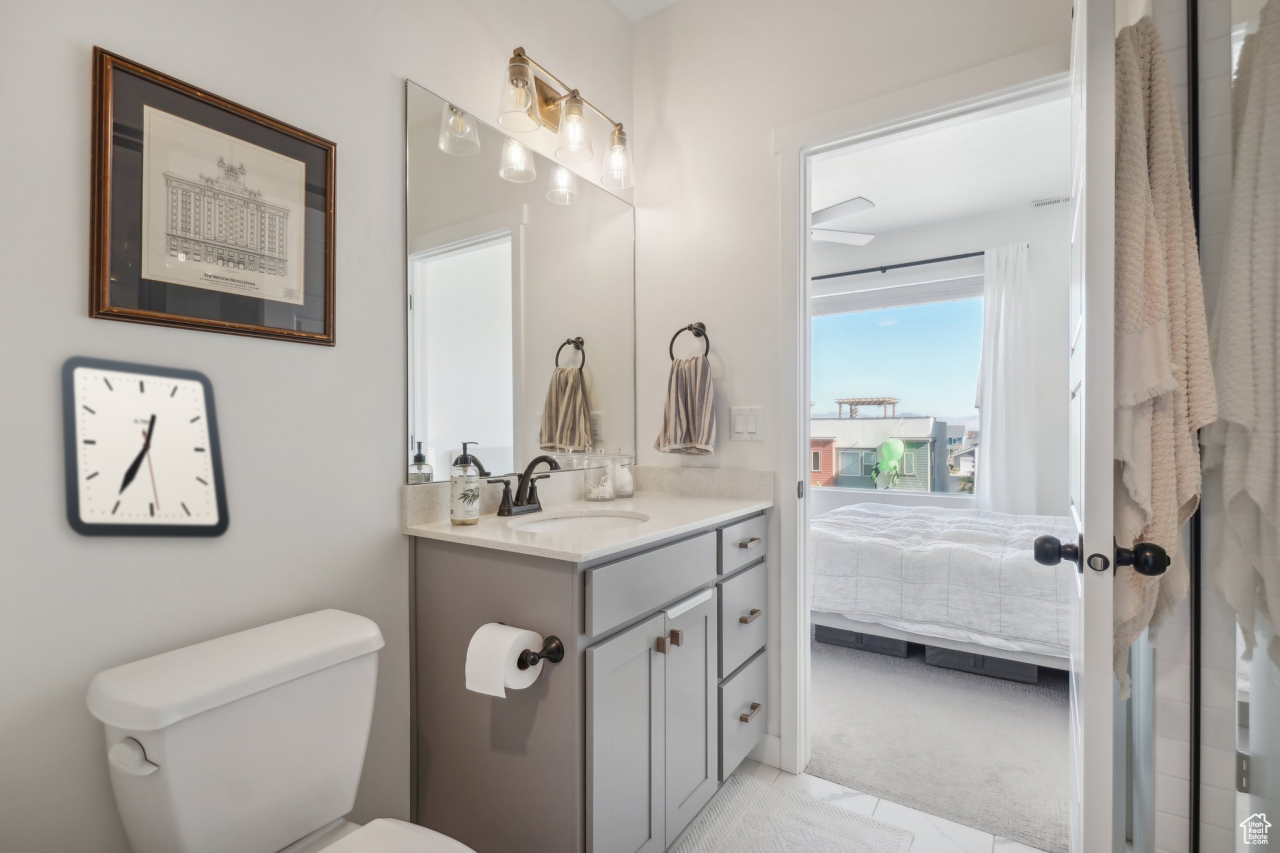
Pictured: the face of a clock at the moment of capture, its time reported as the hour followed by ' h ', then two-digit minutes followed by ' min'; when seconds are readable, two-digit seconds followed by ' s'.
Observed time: 12 h 35 min 29 s
